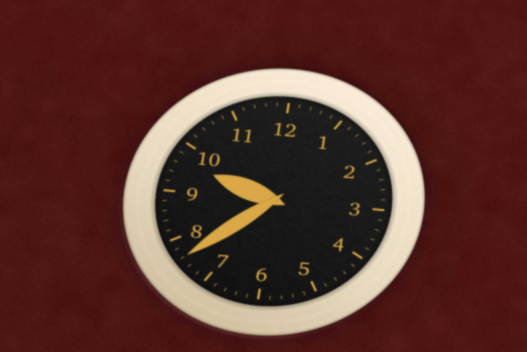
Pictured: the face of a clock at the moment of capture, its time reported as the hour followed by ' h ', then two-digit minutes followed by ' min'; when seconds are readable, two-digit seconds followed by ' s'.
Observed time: 9 h 38 min
